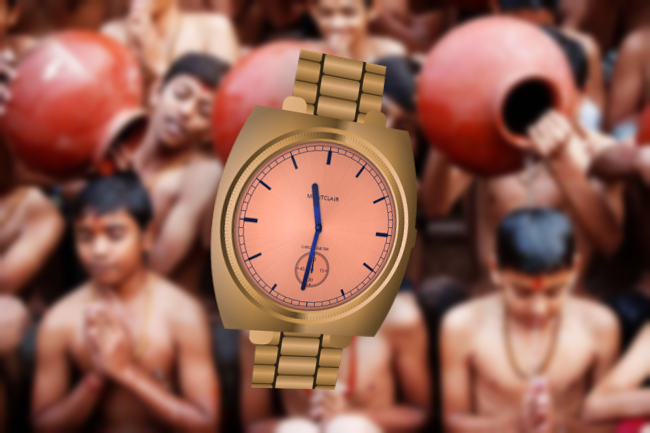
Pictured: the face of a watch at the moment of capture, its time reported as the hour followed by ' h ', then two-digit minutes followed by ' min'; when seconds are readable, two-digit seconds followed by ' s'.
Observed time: 11 h 31 min
